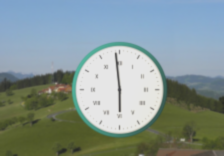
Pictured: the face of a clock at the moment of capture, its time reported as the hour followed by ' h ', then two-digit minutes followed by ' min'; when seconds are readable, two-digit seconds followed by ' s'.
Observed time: 5 h 59 min
